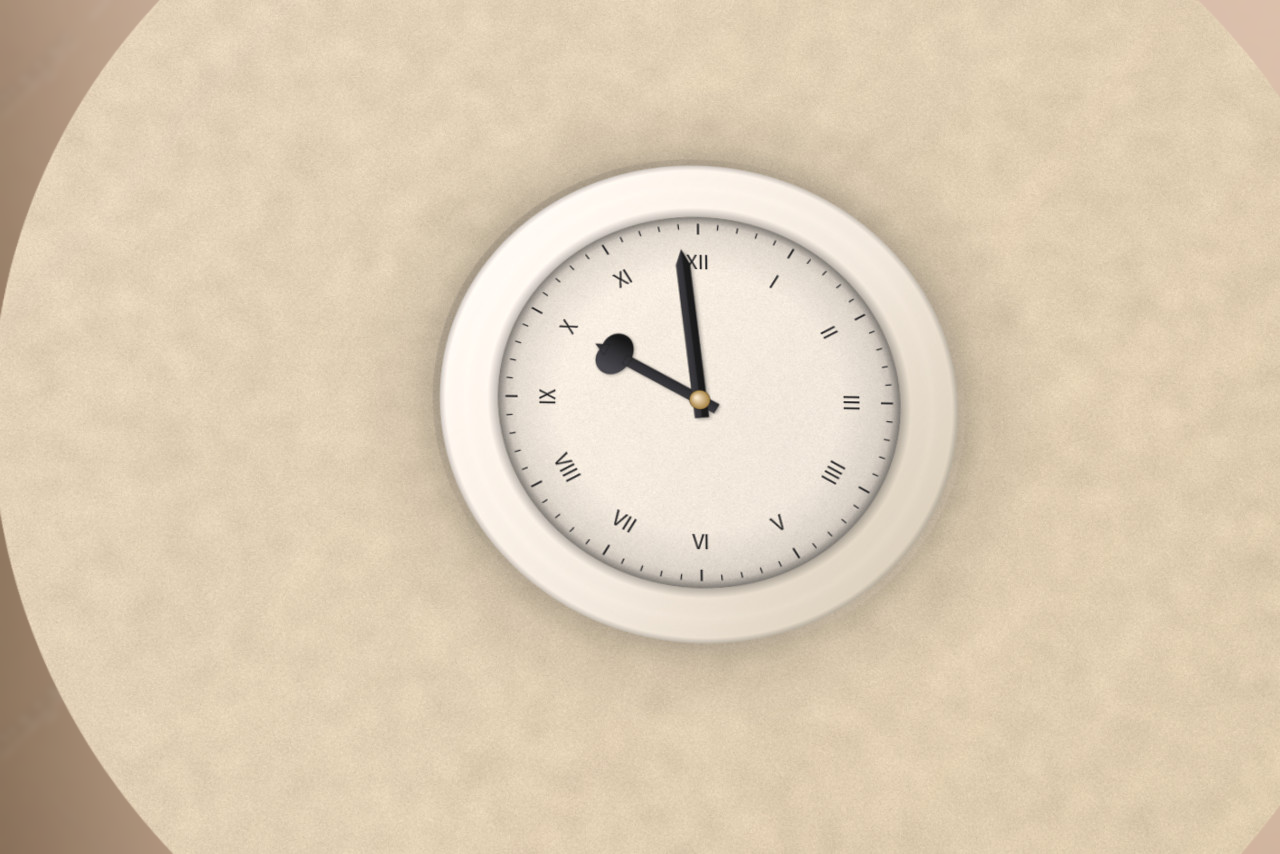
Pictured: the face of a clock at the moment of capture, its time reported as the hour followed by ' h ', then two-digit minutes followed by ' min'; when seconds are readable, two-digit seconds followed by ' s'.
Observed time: 9 h 59 min
